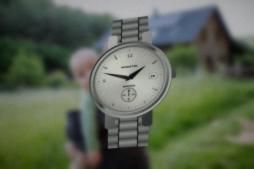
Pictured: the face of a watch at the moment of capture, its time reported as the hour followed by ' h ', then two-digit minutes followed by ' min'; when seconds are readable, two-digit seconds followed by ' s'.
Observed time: 1 h 48 min
